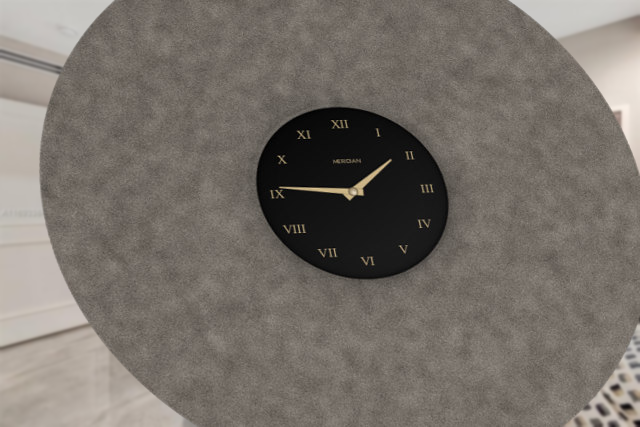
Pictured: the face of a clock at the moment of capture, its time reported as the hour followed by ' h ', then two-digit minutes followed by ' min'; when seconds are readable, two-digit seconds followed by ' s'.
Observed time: 1 h 46 min
